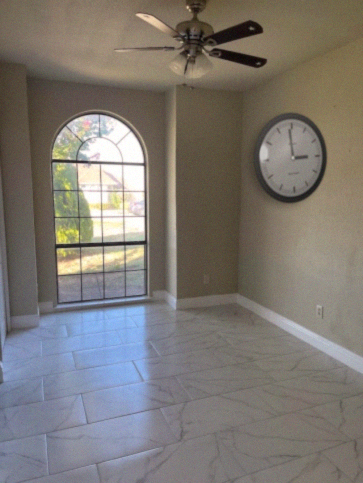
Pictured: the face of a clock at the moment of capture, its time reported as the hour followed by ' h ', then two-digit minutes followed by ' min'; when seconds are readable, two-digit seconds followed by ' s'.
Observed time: 2 h 59 min
